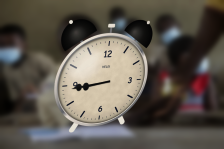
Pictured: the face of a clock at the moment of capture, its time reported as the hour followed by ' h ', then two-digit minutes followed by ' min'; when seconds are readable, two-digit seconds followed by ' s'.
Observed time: 8 h 44 min
